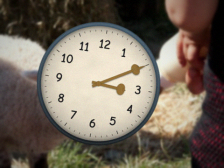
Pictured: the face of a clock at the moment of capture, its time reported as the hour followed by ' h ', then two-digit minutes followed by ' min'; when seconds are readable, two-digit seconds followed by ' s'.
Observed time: 3 h 10 min
